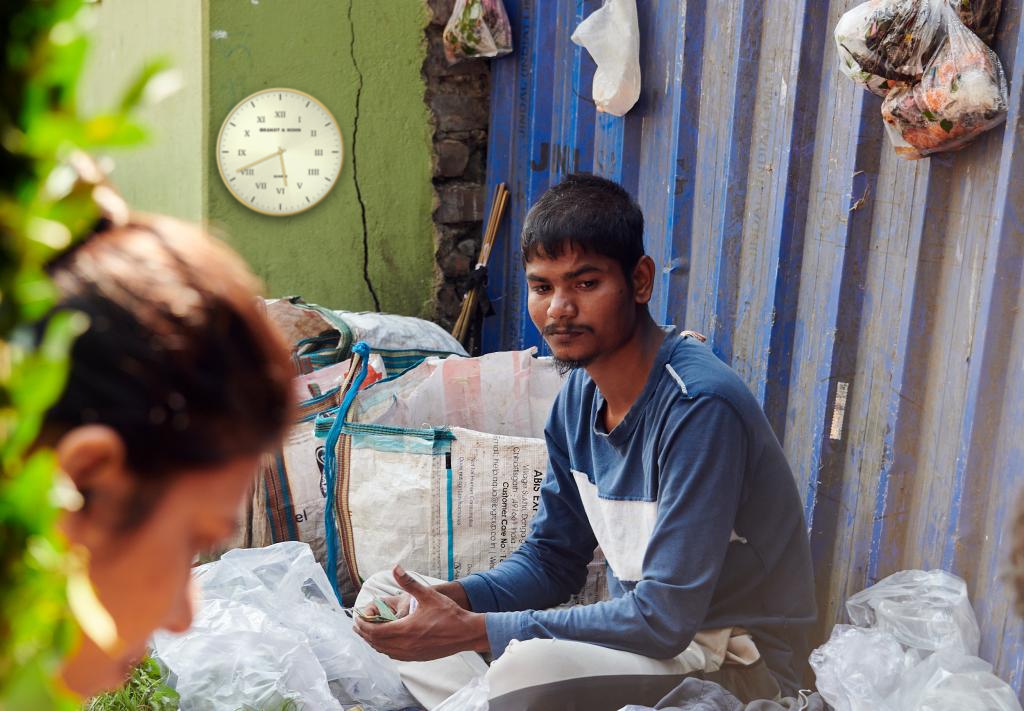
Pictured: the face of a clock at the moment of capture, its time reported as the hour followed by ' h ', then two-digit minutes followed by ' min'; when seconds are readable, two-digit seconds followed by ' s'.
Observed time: 5 h 41 min
